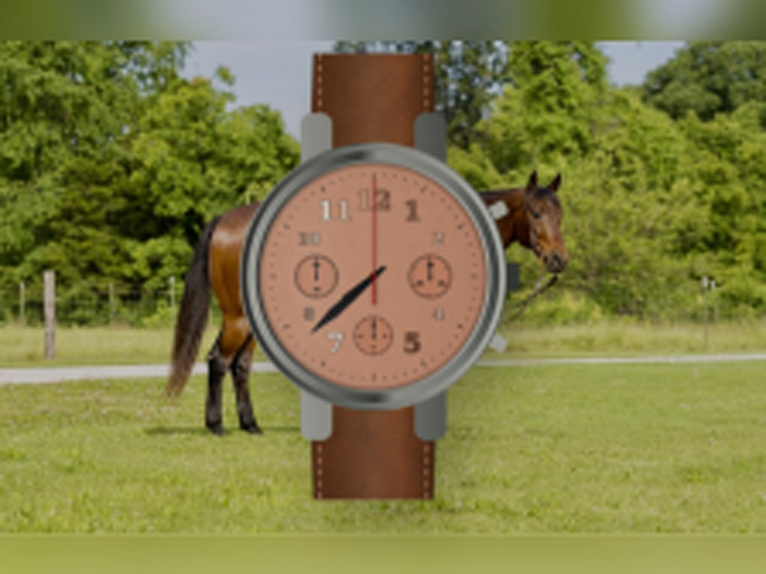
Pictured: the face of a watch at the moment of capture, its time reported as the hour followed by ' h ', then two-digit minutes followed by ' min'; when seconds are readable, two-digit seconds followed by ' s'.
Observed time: 7 h 38 min
